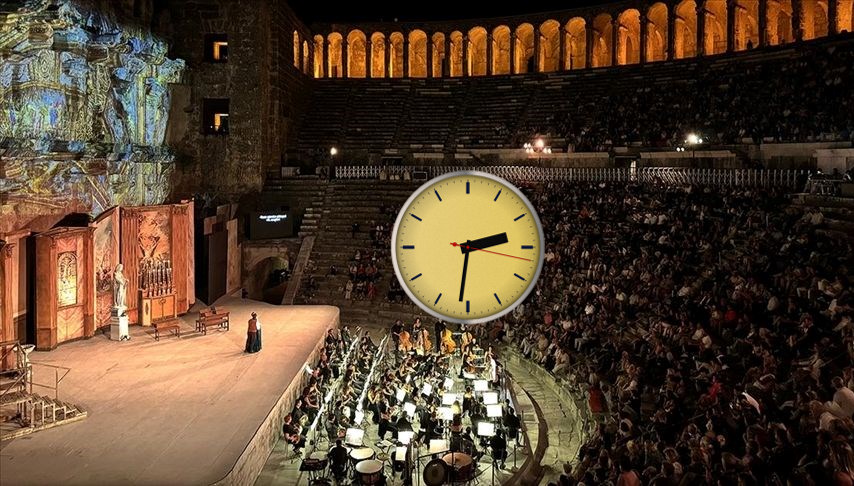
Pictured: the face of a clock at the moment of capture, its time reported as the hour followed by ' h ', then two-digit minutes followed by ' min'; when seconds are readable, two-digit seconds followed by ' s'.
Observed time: 2 h 31 min 17 s
